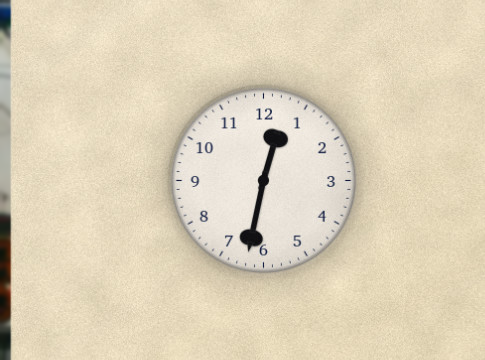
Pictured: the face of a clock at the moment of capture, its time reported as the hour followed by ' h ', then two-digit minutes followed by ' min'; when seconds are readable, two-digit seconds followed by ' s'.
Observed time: 12 h 32 min
